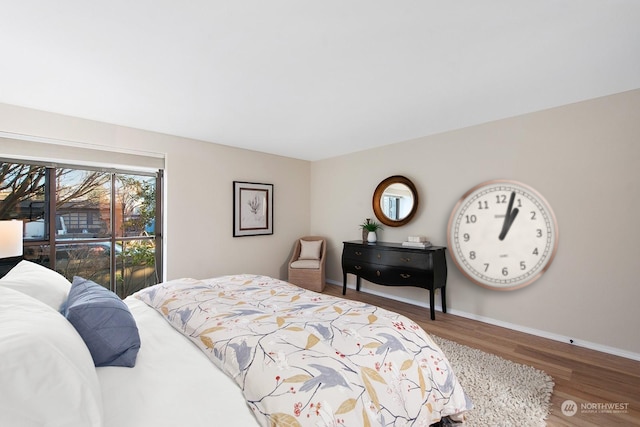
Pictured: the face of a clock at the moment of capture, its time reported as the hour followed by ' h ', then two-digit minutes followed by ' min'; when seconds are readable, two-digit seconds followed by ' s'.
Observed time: 1 h 03 min
